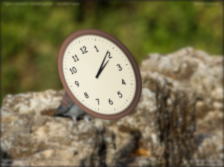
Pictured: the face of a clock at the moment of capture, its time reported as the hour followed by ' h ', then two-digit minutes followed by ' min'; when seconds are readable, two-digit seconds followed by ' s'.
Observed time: 2 h 09 min
